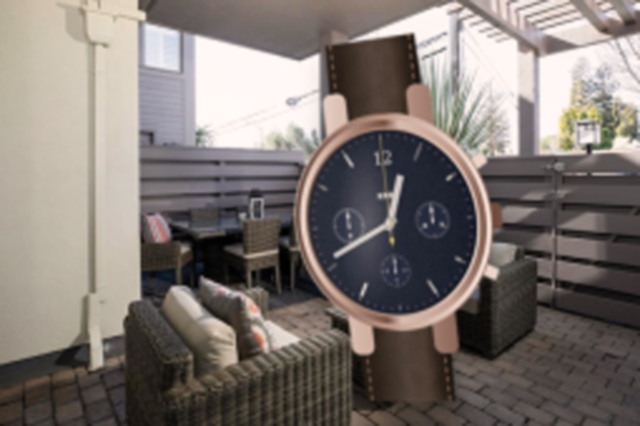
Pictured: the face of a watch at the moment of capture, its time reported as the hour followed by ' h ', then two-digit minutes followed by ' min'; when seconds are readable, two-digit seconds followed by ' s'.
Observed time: 12 h 41 min
